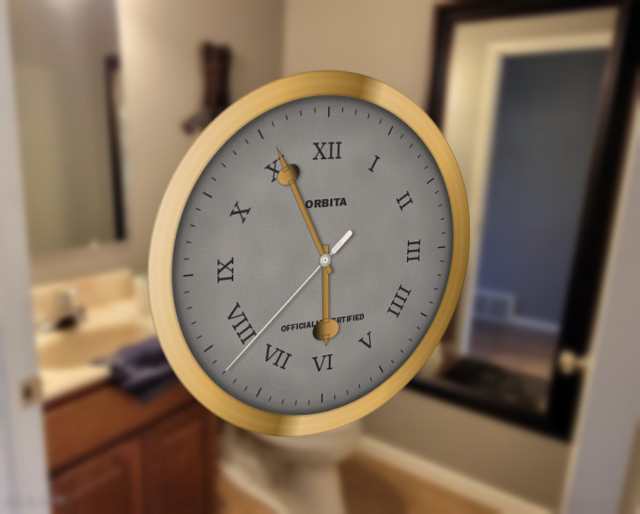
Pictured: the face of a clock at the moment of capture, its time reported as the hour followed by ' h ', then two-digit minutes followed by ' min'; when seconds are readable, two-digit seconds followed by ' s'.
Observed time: 5 h 55 min 38 s
